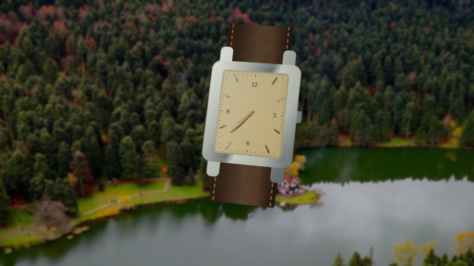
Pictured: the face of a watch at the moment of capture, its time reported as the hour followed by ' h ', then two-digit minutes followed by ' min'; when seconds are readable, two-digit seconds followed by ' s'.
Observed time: 7 h 37 min
